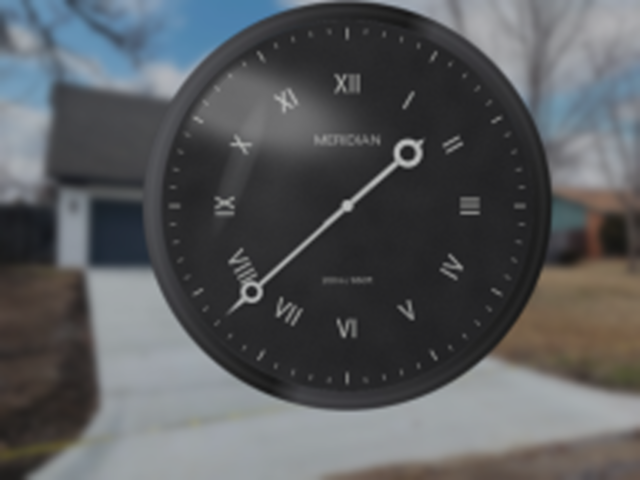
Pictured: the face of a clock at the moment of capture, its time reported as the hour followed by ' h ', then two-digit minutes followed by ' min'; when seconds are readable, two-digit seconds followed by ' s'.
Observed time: 1 h 38 min
